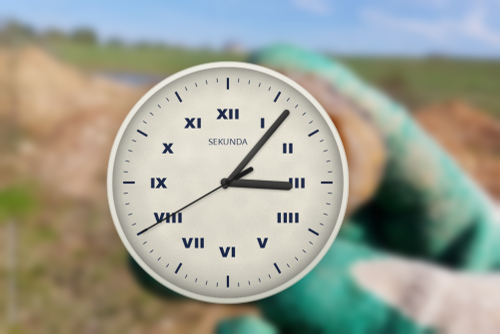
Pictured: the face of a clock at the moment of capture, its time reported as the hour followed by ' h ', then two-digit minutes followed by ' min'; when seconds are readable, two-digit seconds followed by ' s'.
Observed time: 3 h 06 min 40 s
